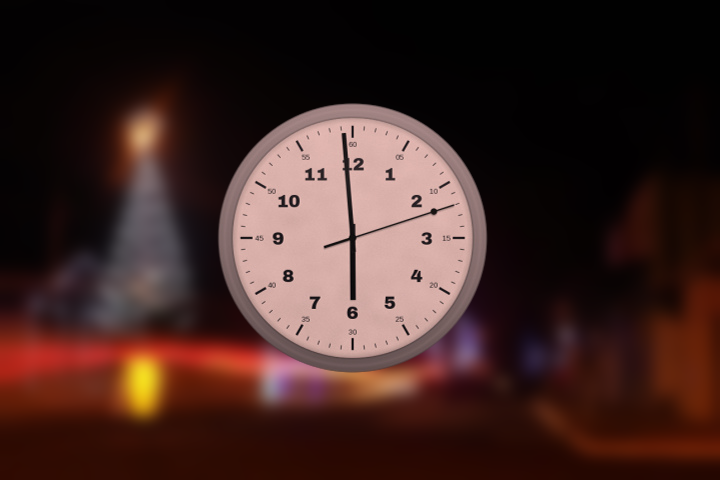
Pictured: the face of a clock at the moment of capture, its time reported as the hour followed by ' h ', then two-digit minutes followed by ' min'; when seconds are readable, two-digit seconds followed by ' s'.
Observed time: 5 h 59 min 12 s
